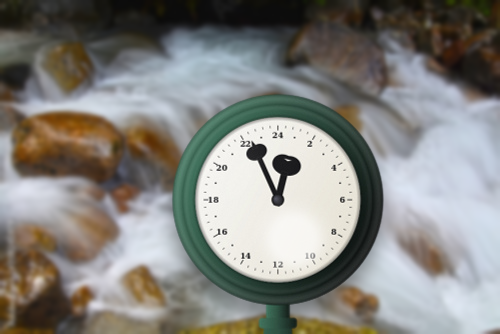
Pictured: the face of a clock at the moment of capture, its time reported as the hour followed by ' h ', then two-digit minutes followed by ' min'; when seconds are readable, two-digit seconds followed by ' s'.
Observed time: 0 h 56 min
